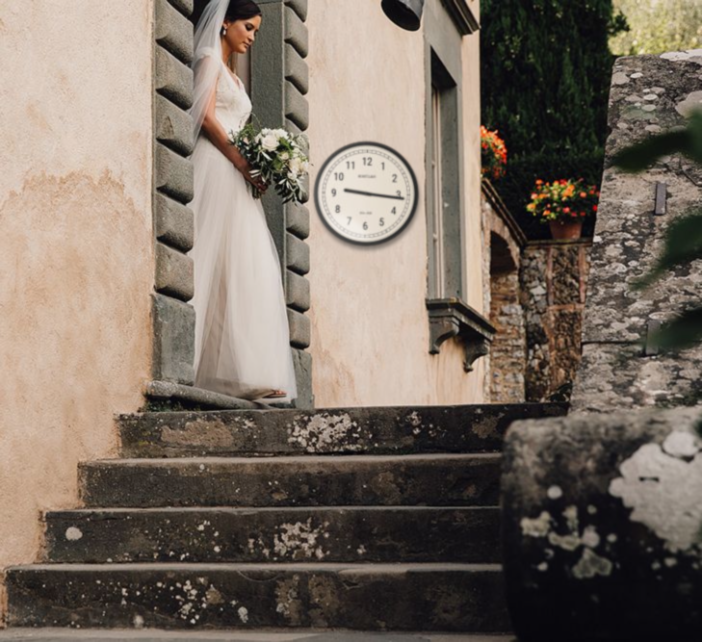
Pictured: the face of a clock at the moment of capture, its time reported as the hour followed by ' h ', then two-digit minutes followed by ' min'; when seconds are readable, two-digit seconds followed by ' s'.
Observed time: 9 h 16 min
